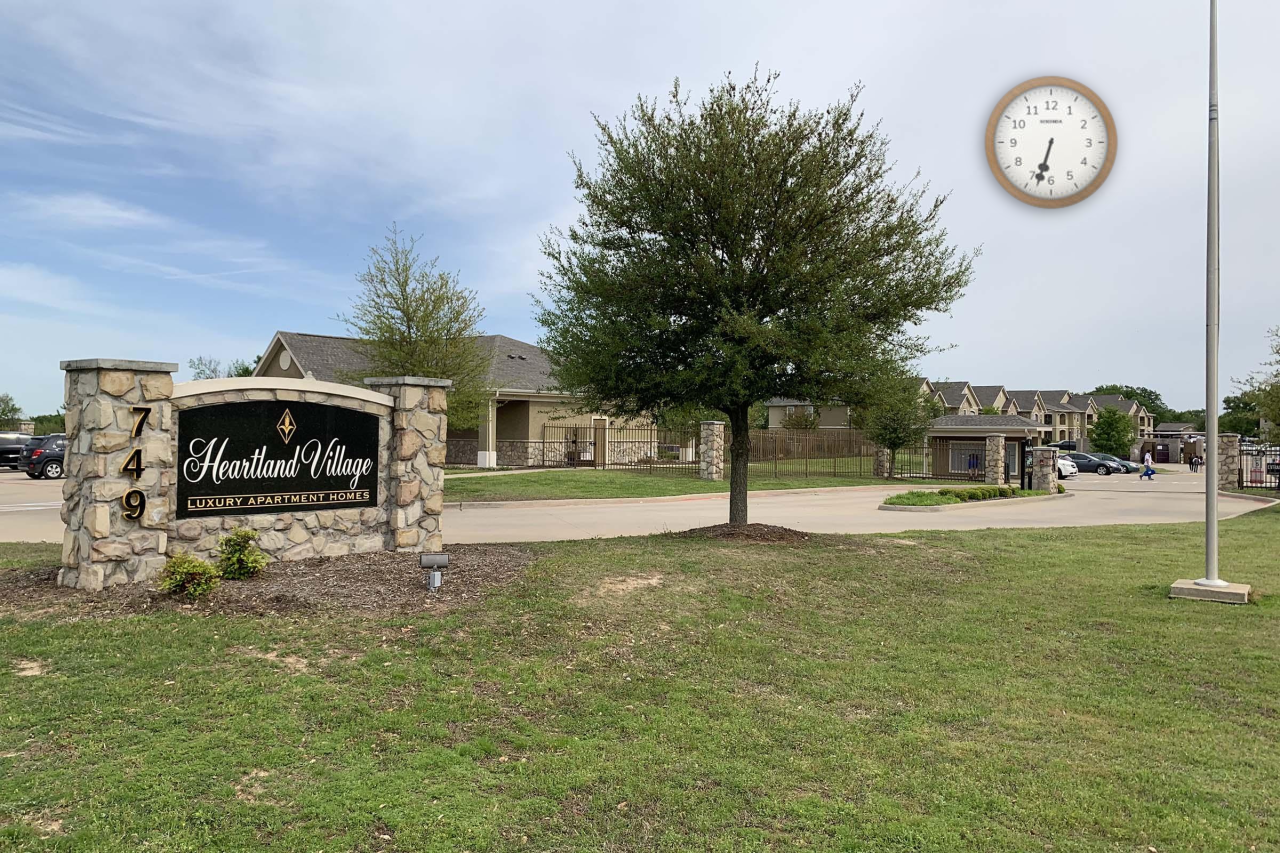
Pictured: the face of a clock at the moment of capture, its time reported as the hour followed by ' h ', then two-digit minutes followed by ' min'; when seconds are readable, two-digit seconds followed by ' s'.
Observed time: 6 h 33 min
